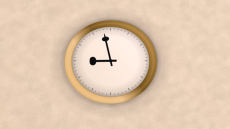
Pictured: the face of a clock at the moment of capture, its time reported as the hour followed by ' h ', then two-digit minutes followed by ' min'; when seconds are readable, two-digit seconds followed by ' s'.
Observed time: 8 h 58 min
